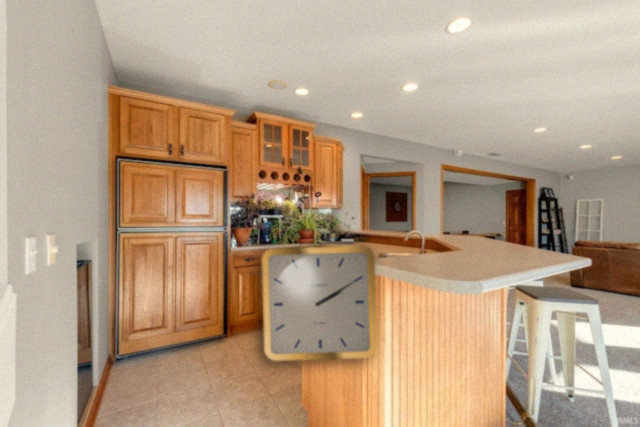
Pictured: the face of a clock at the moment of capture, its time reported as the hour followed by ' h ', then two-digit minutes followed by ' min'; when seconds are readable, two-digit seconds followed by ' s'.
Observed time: 2 h 10 min
